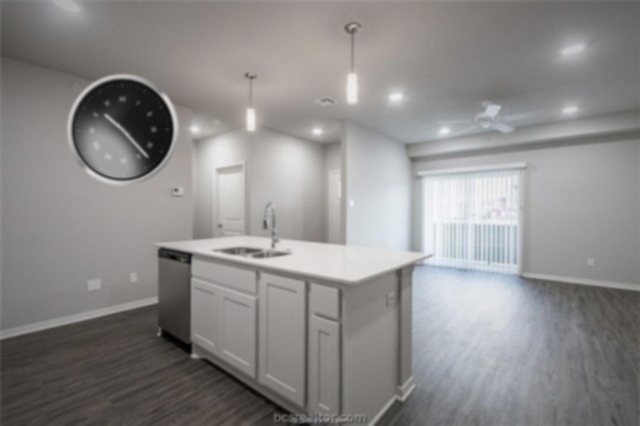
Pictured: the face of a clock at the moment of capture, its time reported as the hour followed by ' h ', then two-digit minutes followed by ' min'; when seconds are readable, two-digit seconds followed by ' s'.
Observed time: 10 h 23 min
